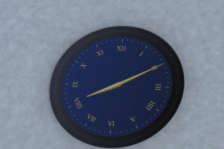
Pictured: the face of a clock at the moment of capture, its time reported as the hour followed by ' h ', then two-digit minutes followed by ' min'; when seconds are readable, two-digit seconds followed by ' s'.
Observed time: 8 h 10 min
